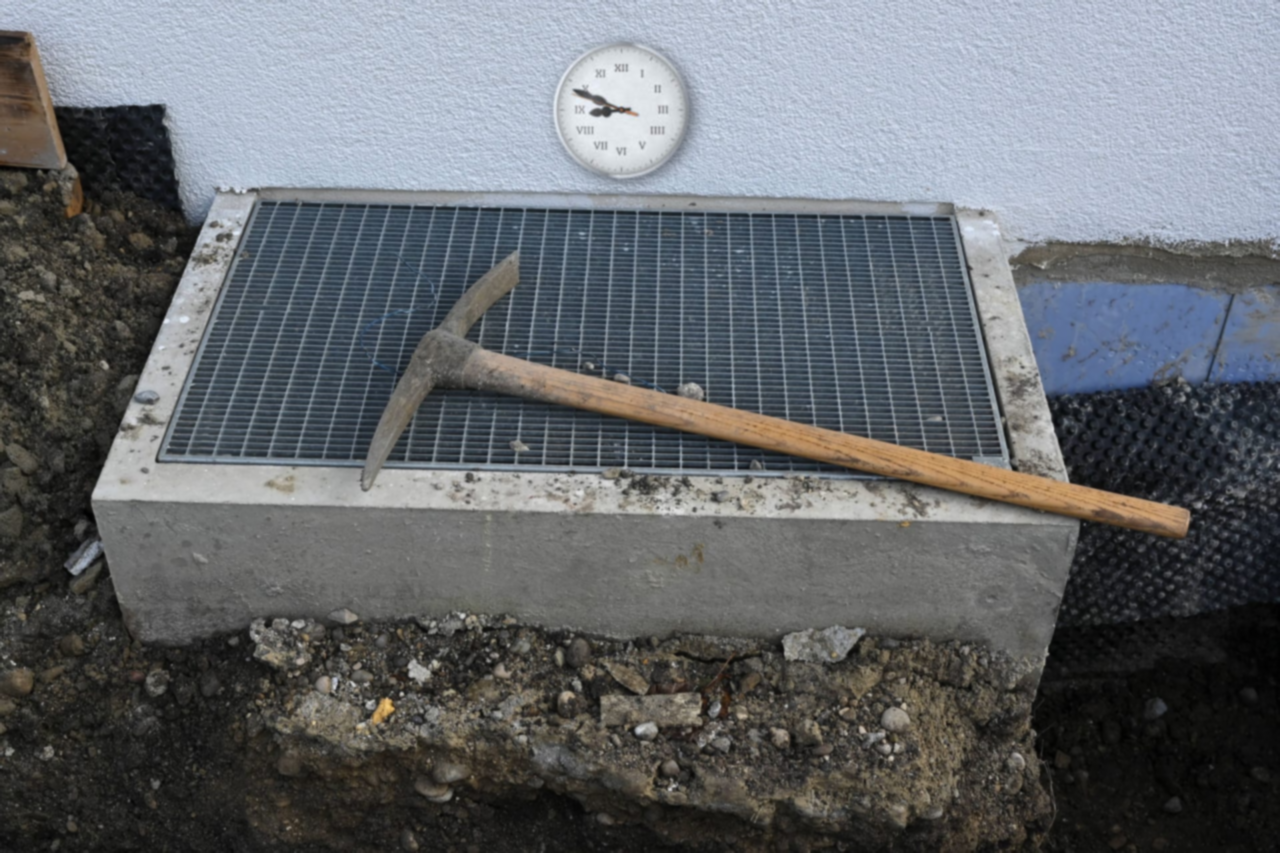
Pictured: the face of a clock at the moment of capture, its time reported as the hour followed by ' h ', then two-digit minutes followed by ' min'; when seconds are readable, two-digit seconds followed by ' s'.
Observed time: 8 h 48 min 48 s
